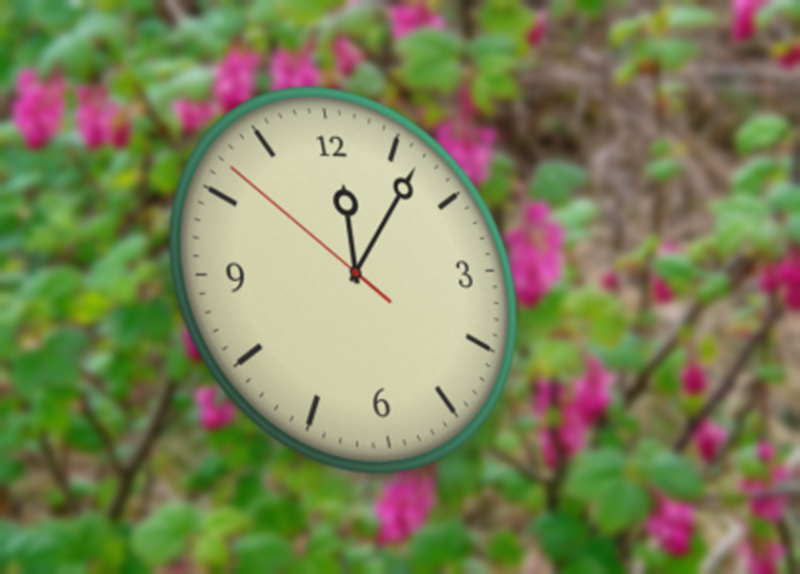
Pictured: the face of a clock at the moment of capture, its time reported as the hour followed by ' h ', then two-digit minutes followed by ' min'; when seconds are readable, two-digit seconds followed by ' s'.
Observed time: 12 h 06 min 52 s
